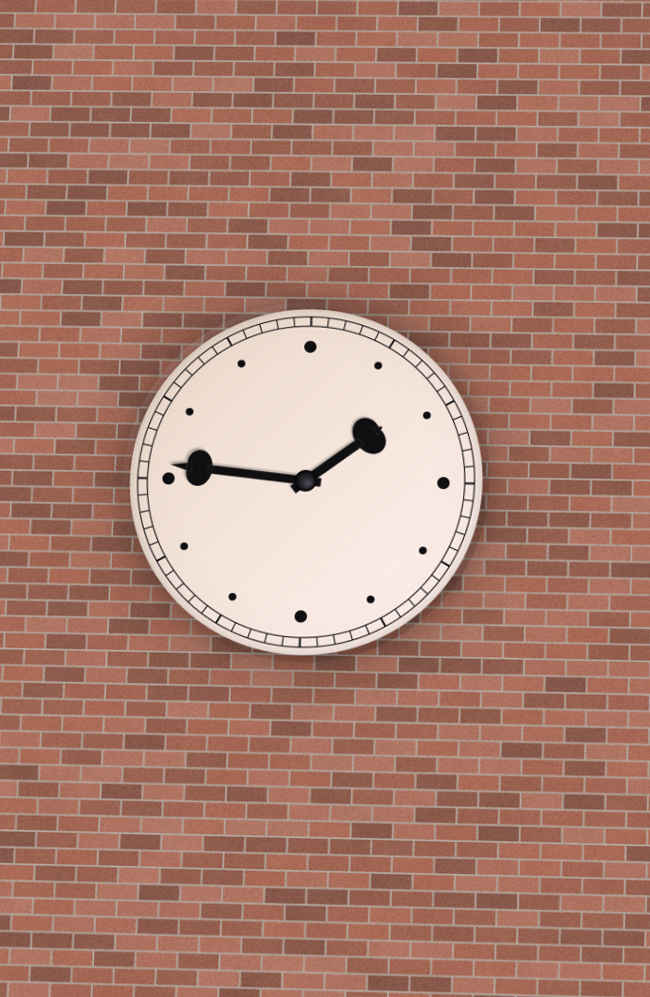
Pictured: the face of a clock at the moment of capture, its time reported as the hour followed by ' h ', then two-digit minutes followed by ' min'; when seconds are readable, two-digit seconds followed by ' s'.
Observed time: 1 h 46 min
